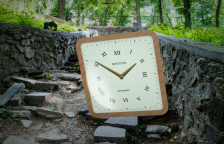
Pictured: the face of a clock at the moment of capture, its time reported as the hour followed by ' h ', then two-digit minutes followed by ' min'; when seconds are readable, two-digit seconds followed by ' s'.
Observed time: 1 h 51 min
